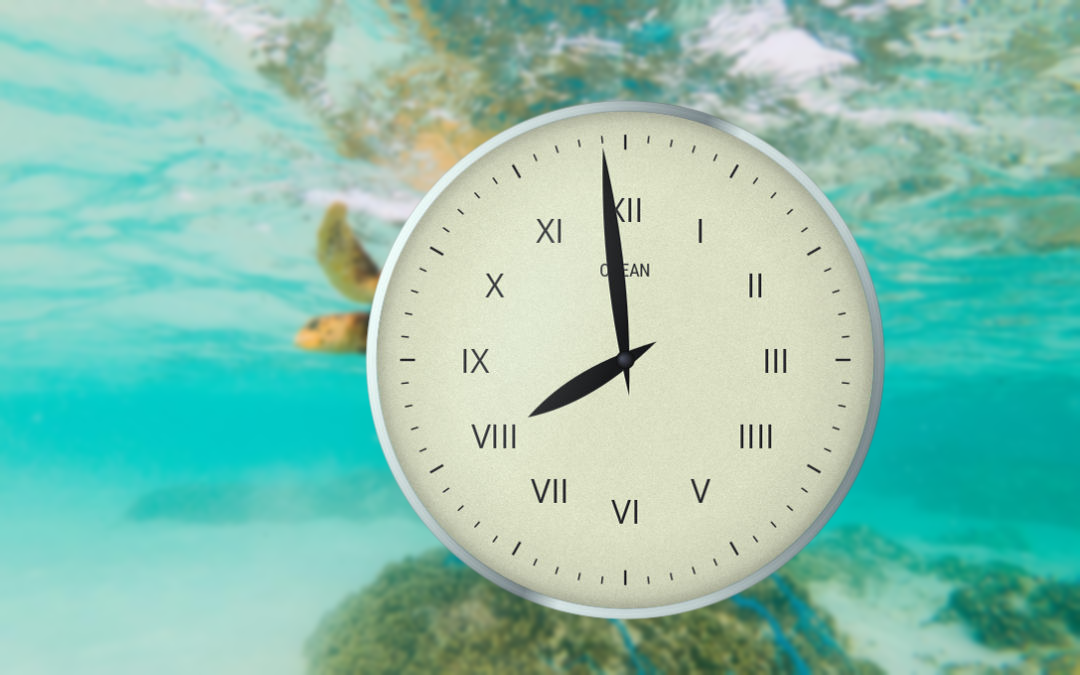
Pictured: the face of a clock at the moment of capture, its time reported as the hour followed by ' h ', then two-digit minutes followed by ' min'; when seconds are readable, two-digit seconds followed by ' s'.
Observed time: 7 h 59 min
